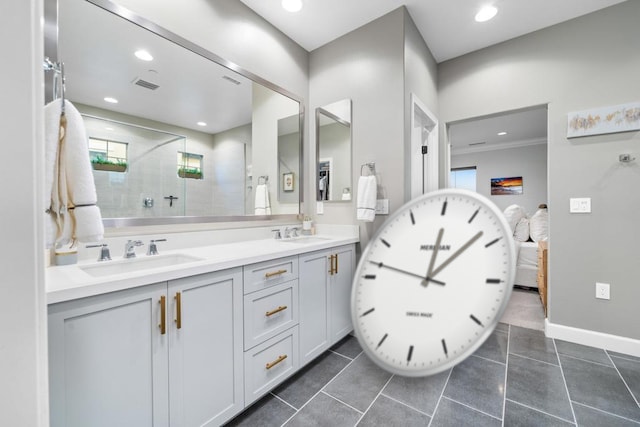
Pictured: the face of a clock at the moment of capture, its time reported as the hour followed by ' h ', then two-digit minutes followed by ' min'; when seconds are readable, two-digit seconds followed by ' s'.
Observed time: 12 h 07 min 47 s
